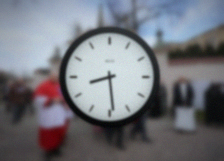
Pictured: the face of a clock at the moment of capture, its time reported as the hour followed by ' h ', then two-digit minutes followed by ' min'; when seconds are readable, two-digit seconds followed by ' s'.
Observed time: 8 h 29 min
